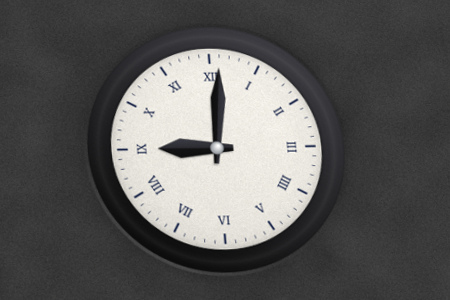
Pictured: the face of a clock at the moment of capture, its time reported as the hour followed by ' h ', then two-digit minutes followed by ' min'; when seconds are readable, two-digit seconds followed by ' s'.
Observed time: 9 h 01 min
